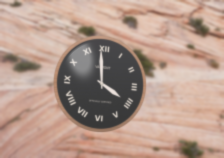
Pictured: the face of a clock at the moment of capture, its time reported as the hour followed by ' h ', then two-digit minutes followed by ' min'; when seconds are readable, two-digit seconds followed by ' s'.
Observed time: 3 h 59 min
